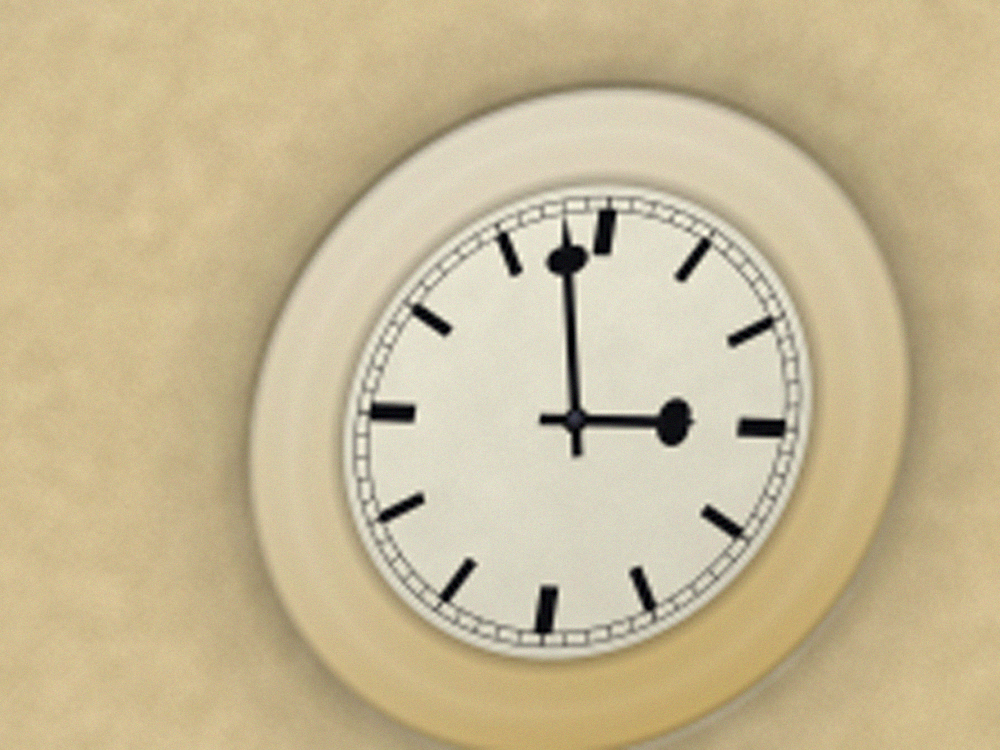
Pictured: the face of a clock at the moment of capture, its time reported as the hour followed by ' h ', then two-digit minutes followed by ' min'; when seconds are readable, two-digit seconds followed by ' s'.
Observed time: 2 h 58 min
